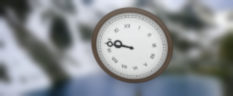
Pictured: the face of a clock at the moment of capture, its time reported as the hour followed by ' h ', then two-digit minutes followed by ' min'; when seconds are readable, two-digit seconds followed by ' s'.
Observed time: 9 h 48 min
